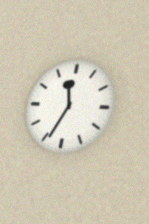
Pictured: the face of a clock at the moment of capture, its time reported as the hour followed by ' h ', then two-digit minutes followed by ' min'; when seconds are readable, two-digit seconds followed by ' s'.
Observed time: 11 h 34 min
